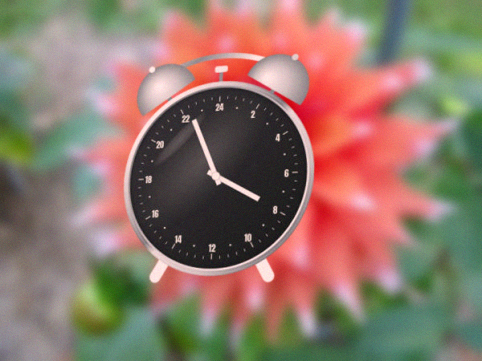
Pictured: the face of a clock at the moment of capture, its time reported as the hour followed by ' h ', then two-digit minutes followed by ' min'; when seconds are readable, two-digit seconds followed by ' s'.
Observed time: 7 h 56 min
